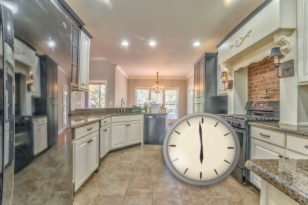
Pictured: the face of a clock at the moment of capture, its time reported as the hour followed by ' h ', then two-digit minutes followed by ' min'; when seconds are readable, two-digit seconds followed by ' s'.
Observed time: 5 h 59 min
